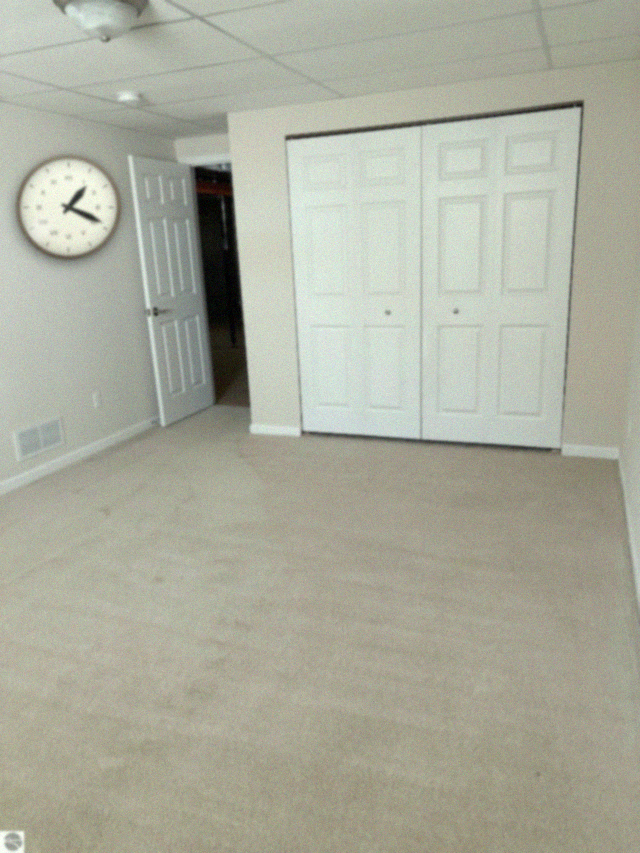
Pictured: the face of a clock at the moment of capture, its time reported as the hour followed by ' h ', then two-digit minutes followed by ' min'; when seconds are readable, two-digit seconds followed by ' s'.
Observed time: 1 h 19 min
